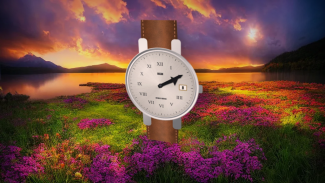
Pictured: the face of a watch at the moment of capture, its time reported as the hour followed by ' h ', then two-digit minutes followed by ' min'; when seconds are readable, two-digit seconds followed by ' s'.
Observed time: 2 h 10 min
